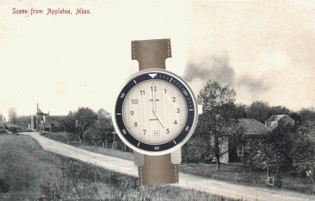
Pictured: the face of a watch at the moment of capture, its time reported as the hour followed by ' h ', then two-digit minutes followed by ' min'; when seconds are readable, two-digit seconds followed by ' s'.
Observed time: 5 h 00 min
